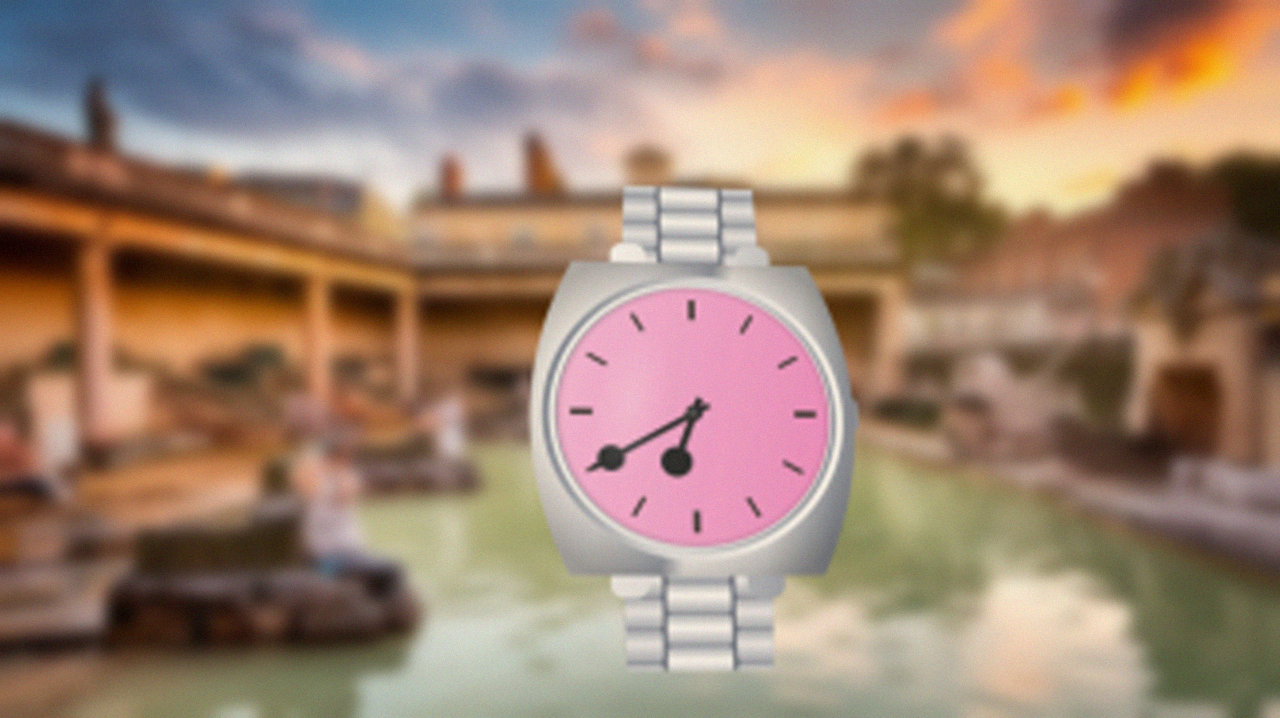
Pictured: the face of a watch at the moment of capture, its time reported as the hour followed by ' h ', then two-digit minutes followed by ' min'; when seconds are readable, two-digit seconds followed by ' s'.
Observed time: 6 h 40 min
